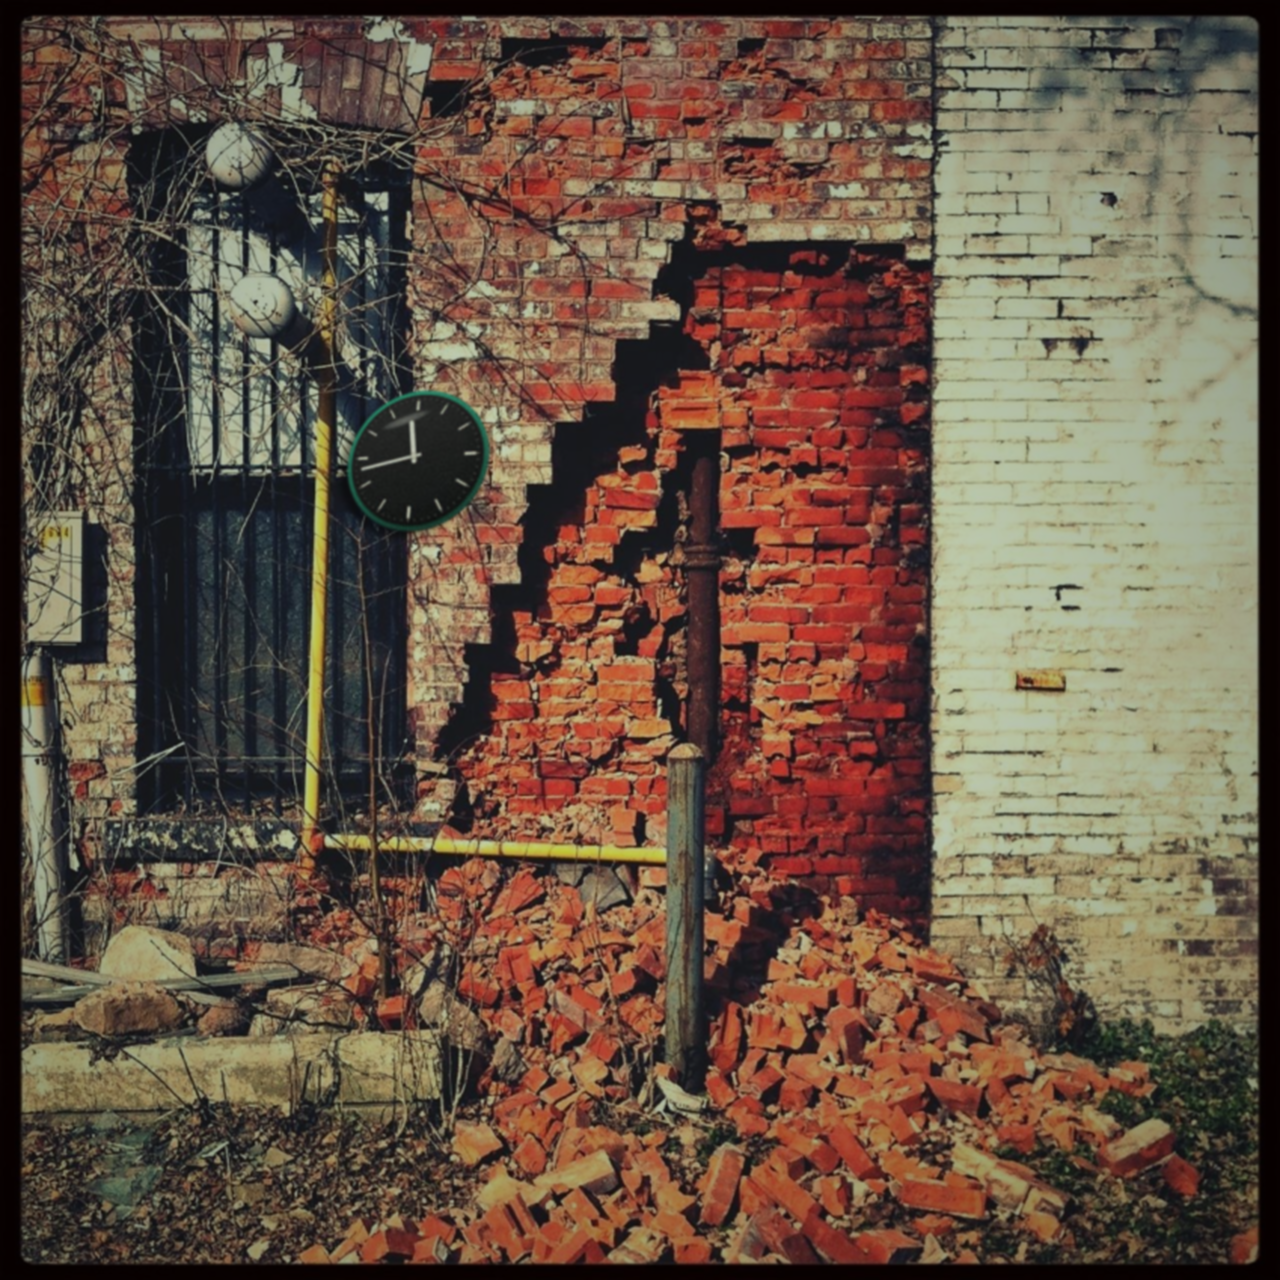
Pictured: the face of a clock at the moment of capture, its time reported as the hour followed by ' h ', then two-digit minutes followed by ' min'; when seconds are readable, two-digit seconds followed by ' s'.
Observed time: 11 h 43 min
